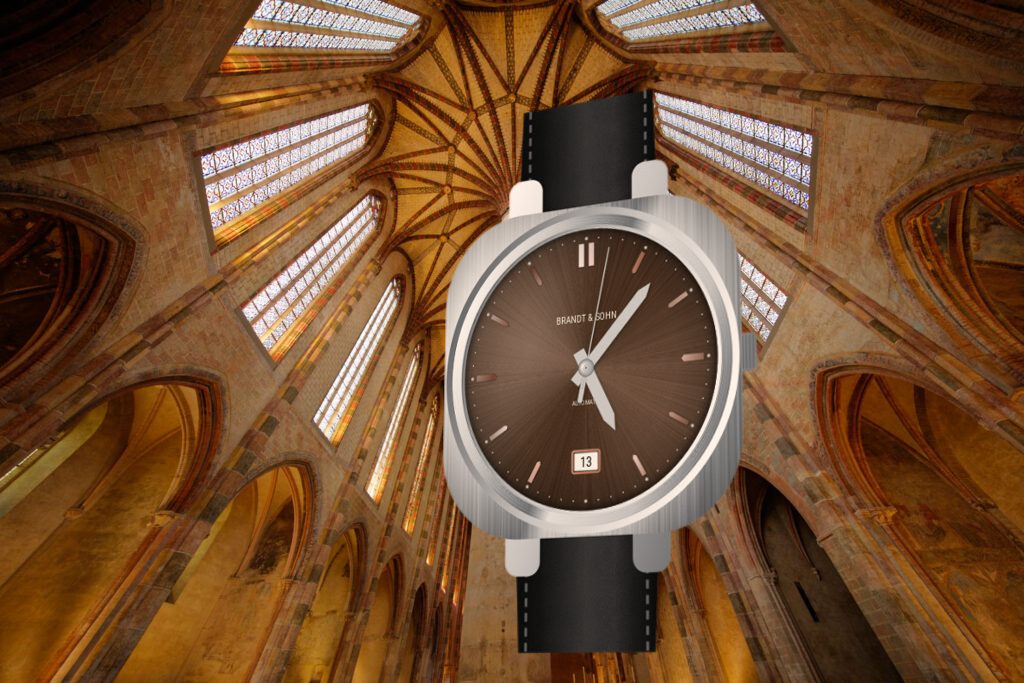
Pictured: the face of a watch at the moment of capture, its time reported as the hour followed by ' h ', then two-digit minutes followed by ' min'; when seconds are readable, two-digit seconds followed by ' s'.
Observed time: 5 h 07 min 02 s
